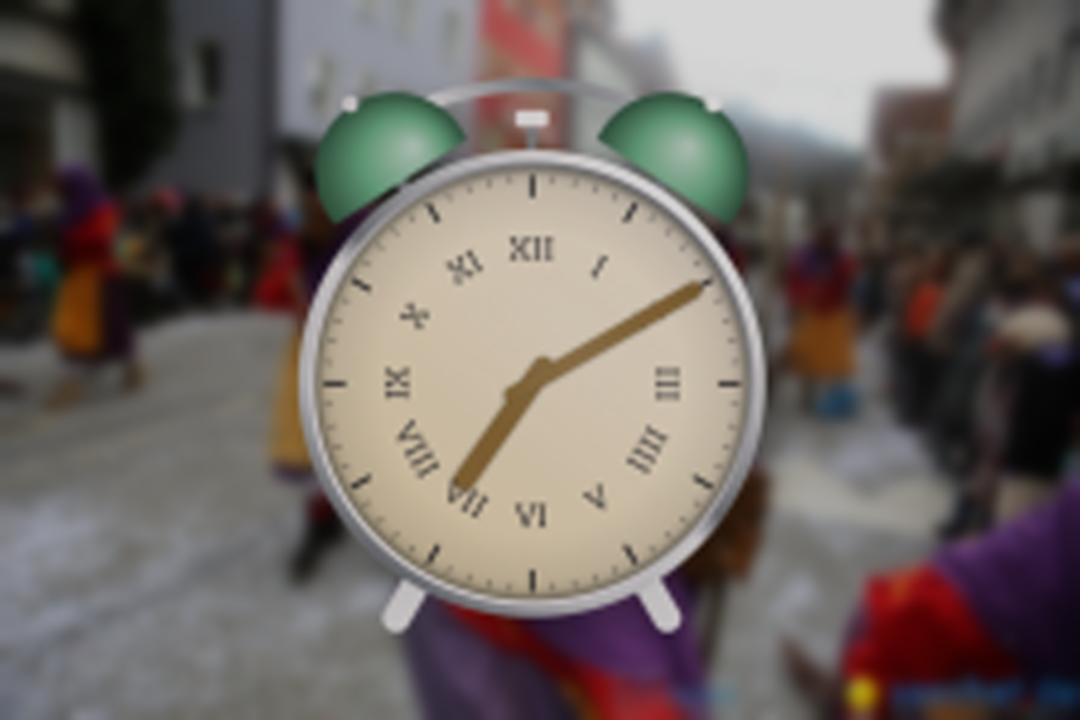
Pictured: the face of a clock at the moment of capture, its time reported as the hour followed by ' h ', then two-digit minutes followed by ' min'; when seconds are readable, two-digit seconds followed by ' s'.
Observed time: 7 h 10 min
